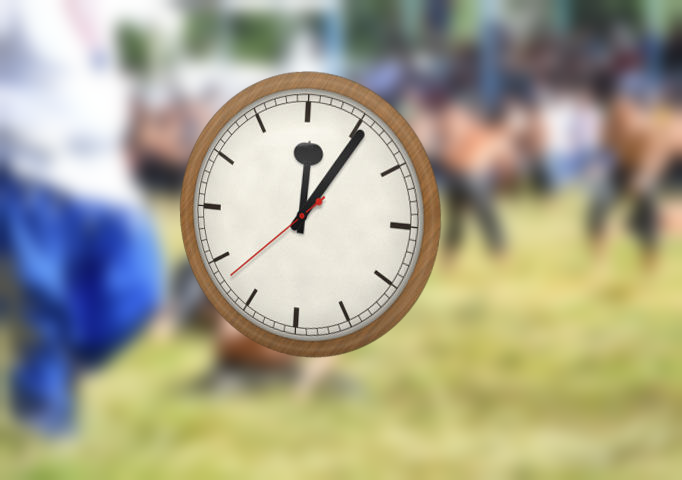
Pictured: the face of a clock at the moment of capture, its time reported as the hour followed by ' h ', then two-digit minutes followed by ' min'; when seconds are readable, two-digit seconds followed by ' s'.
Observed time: 12 h 05 min 38 s
